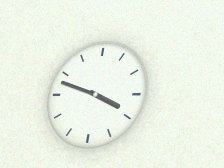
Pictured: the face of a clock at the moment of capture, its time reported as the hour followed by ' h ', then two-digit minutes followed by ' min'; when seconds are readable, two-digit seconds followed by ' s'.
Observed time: 3 h 48 min
